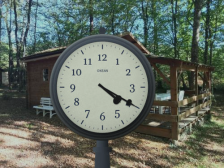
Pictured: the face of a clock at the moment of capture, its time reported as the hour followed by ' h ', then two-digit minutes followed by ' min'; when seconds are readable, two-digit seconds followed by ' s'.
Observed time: 4 h 20 min
